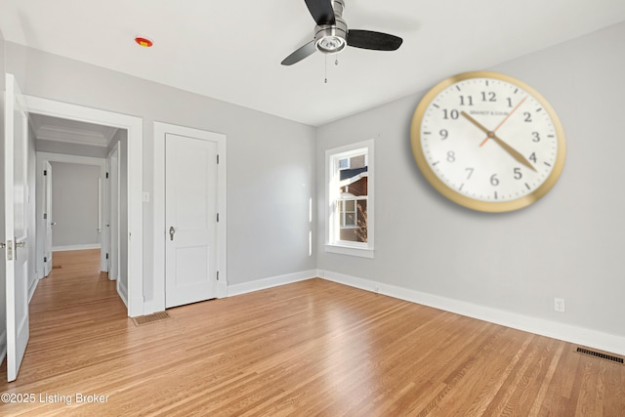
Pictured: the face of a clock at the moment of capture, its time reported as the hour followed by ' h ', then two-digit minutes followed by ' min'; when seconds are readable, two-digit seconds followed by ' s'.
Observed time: 10 h 22 min 07 s
